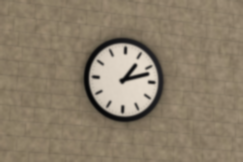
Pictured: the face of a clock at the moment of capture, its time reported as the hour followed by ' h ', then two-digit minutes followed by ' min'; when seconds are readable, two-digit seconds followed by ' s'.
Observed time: 1 h 12 min
